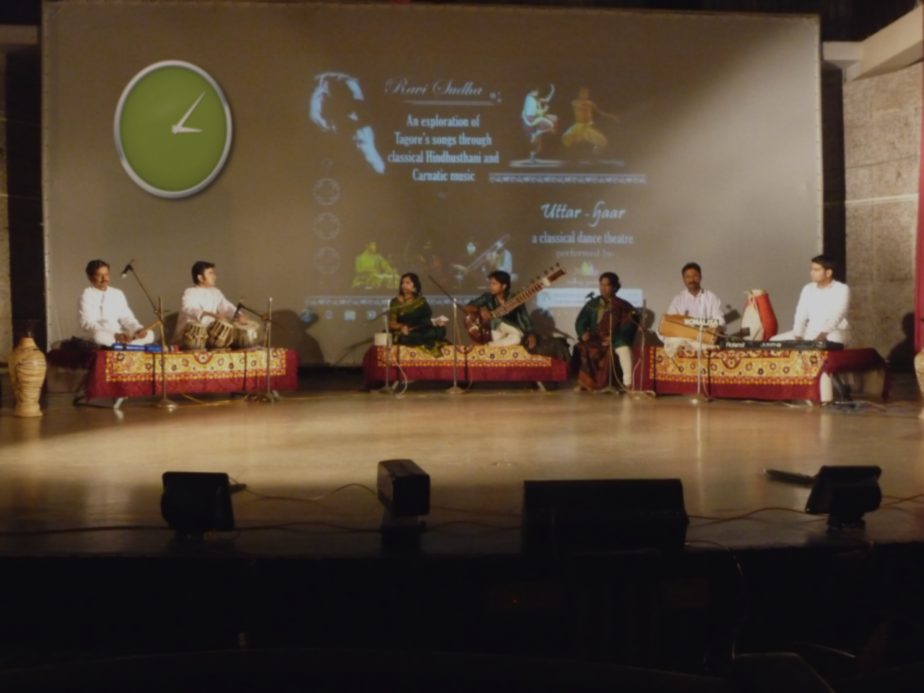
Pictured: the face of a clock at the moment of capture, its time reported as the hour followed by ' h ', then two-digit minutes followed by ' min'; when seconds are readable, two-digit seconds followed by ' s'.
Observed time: 3 h 07 min
